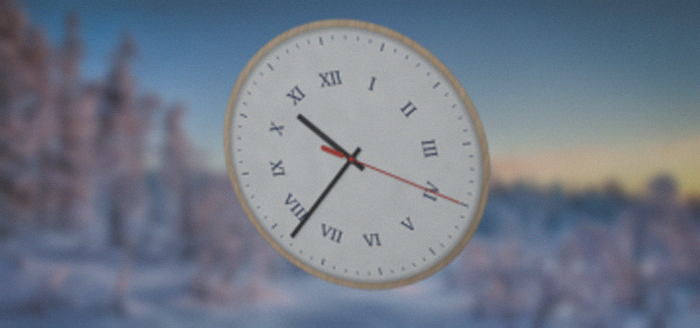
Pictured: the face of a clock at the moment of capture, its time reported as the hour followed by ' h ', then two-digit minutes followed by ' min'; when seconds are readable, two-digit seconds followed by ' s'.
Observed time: 10 h 38 min 20 s
